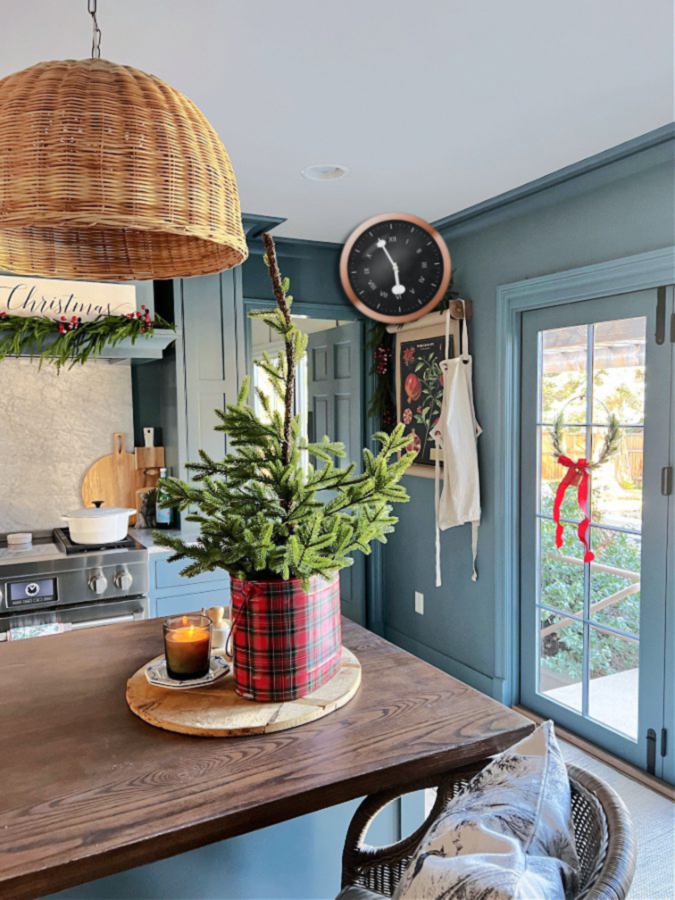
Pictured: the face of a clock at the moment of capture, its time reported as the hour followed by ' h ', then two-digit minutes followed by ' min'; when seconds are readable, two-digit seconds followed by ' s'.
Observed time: 5 h 56 min
